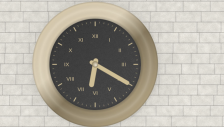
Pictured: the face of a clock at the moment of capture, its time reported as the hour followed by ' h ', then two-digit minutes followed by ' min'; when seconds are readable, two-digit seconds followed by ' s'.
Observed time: 6 h 20 min
